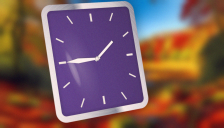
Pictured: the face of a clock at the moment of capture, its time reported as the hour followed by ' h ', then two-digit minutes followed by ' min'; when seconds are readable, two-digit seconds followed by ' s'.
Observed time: 1 h 45 min
